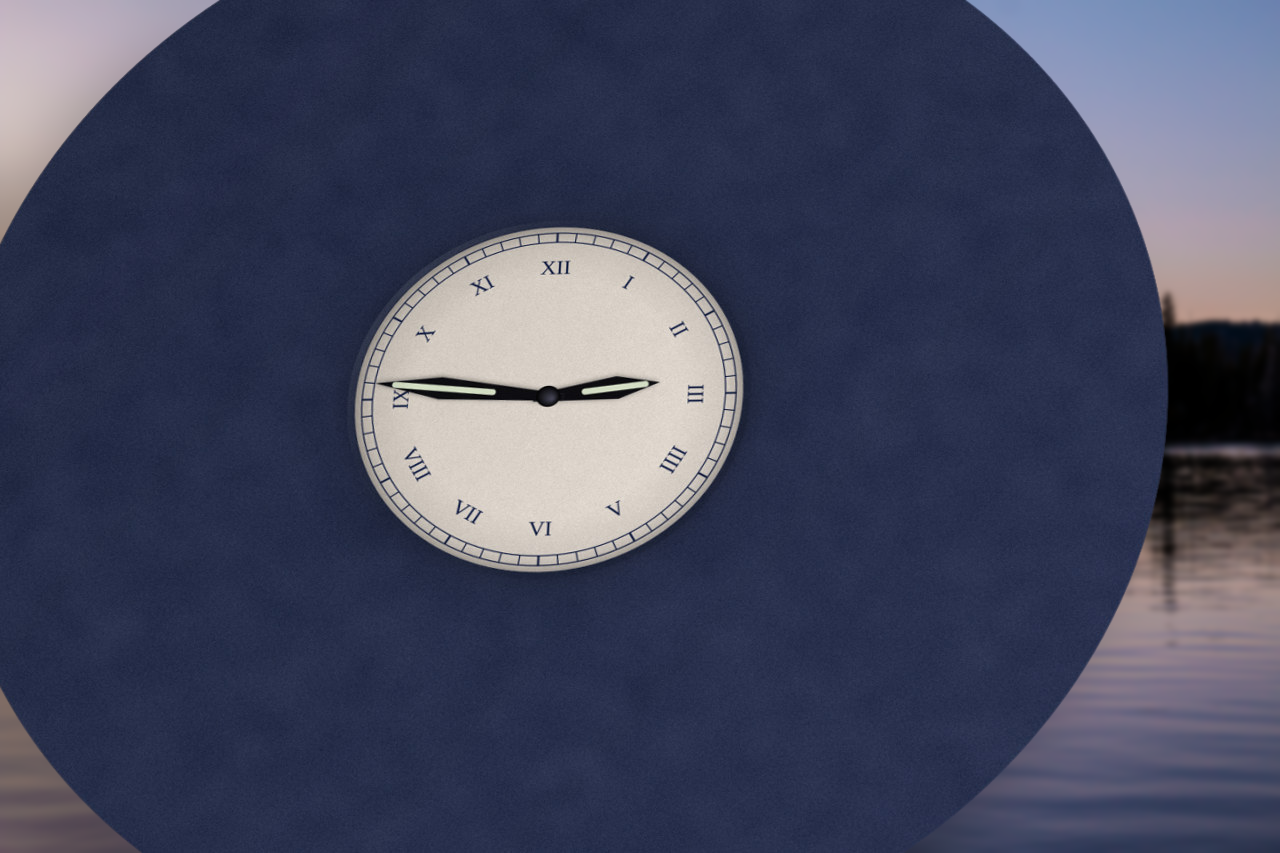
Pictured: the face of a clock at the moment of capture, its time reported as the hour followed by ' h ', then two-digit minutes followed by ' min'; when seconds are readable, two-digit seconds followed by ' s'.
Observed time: 2 h 46 min
